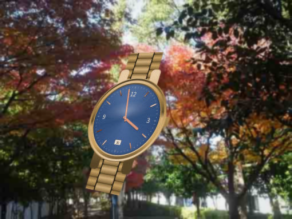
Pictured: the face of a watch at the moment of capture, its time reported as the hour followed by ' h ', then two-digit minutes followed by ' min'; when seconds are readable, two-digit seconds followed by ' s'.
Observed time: 3 h 58 min
